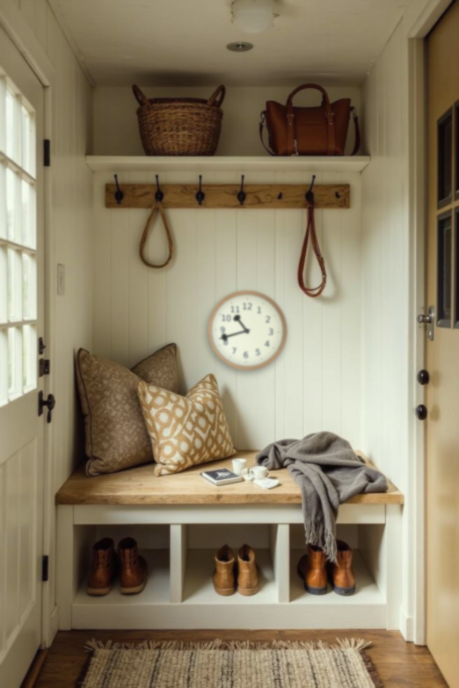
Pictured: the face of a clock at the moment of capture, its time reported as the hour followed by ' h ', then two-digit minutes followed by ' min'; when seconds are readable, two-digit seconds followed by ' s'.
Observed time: 10 h 42 min
